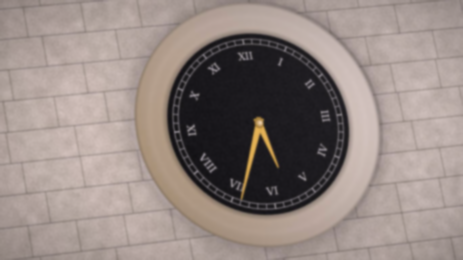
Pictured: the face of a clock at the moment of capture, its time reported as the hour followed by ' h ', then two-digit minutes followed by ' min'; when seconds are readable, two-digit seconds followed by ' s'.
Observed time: 5 h 34 min
